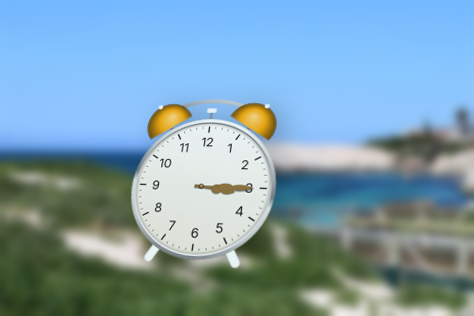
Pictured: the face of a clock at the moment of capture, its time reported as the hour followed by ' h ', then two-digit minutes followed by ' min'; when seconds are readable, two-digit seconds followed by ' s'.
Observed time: 3 h 15 min
